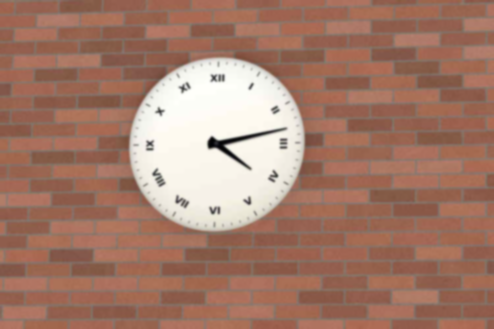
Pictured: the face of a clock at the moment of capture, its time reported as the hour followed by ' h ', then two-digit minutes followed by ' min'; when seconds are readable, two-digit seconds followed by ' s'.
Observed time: 4 h 13 min
